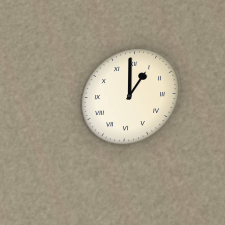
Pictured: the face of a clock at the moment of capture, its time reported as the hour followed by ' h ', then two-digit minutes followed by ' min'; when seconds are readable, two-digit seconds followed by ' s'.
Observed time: 12 h 59 min
